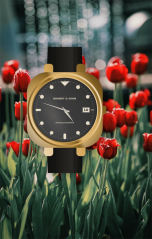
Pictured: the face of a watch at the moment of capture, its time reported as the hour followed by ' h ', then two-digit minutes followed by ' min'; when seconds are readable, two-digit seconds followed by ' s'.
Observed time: 4 h 48 min
